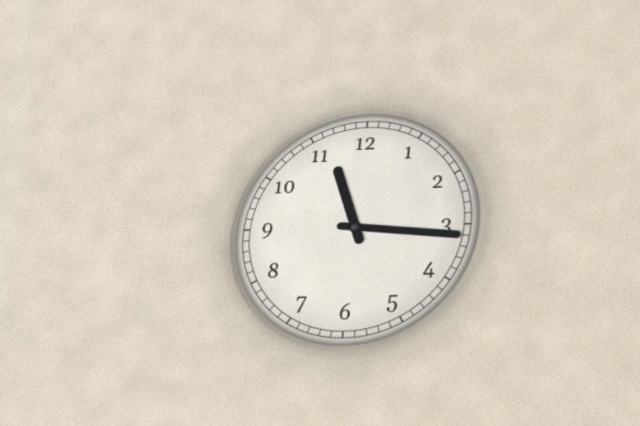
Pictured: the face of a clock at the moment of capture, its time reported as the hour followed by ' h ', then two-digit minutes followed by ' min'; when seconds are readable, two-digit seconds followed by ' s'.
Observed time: 11 h 16 min
